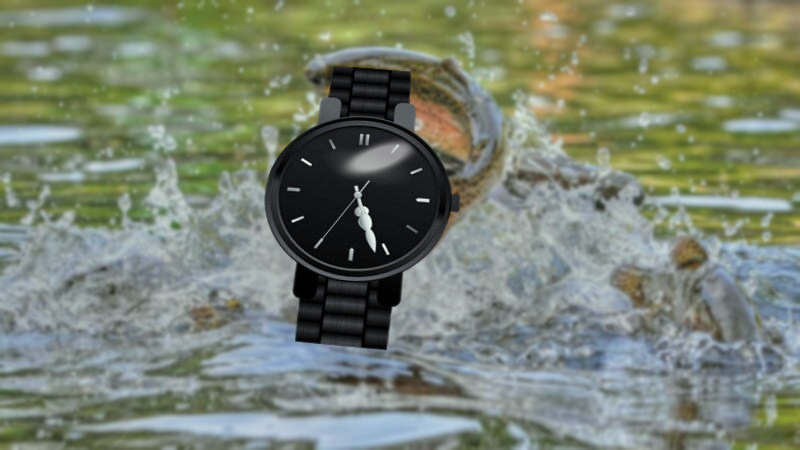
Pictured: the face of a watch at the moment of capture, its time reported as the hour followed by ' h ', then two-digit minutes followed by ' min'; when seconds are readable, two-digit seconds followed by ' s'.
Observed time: 5 h 26 min 35 s
